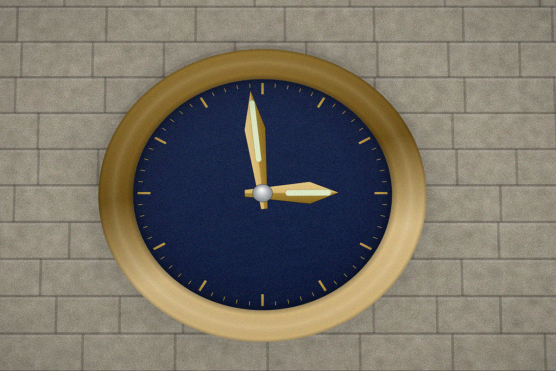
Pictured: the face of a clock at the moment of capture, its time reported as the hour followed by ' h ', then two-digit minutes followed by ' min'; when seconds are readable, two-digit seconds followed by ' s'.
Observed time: 2 h 59 min
